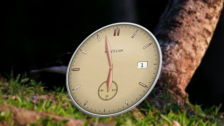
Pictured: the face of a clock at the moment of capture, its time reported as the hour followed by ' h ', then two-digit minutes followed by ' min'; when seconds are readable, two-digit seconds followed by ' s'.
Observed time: 5 h 57 min
